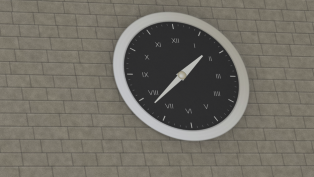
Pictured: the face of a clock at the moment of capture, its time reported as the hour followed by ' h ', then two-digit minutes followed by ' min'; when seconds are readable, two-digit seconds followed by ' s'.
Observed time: 1 h 38 min
